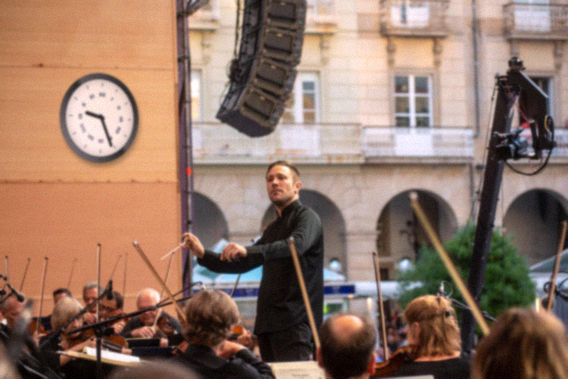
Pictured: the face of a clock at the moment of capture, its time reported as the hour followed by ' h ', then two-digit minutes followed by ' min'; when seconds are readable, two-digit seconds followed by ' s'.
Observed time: 9 h 26 min
